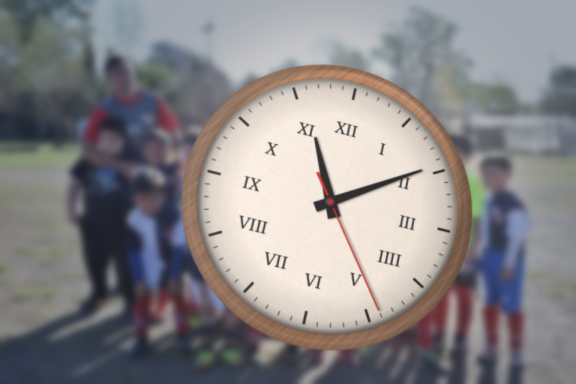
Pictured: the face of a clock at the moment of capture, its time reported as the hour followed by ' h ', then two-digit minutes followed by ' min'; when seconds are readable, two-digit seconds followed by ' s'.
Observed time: 11 h 09 min 24 s
